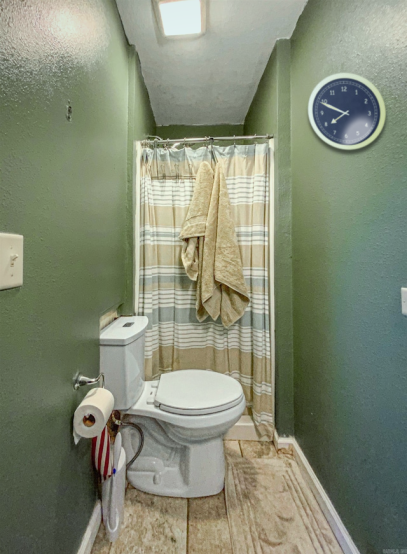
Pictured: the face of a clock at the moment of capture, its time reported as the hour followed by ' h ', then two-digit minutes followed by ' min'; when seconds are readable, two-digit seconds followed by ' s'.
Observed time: 7 h 49 min
